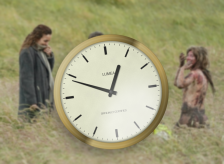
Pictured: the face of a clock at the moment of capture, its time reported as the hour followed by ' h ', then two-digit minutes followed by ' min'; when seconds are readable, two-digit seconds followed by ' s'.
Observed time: 12 h 49 min
